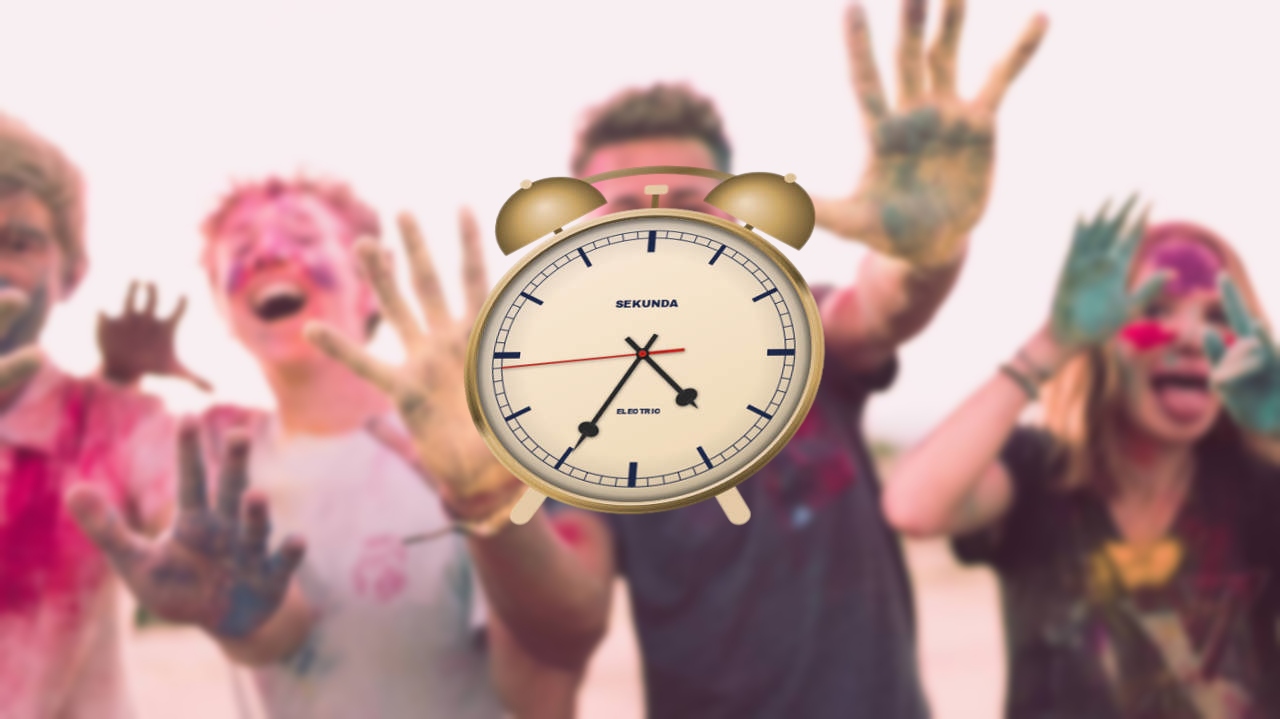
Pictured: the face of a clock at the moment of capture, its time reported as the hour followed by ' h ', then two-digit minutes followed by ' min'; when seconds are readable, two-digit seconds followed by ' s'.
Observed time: 4 h 34 min 44 s
